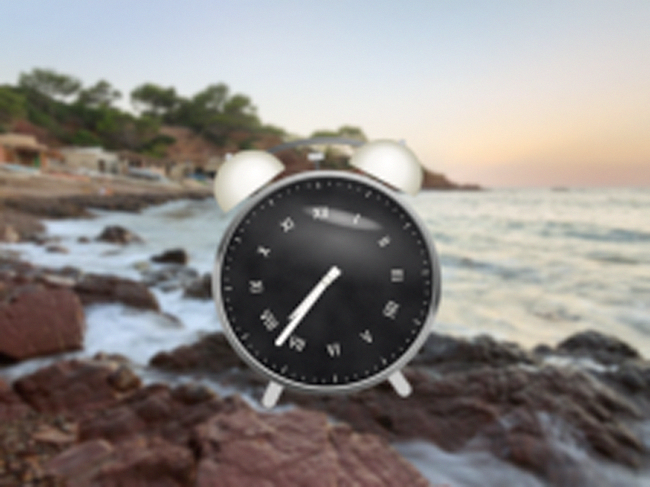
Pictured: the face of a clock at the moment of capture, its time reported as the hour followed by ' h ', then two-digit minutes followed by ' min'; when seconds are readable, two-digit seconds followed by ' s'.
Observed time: 7 h 37 min
